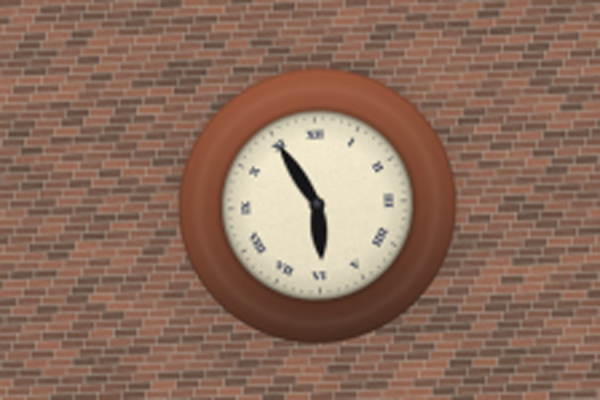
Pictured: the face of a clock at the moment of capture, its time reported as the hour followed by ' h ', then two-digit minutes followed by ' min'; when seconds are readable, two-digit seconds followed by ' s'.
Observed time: 5 h 55 min
